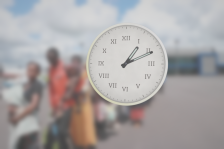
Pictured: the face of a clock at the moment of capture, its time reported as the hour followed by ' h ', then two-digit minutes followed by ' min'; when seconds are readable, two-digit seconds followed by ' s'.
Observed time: 1 h 11 min
